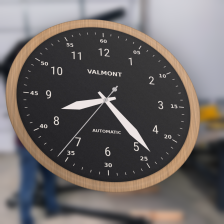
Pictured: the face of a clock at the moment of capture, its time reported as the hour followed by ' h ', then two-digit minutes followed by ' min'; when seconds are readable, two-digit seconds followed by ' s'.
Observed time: 8 h 23 min 36 s
